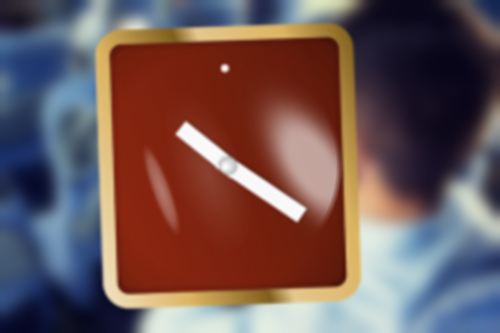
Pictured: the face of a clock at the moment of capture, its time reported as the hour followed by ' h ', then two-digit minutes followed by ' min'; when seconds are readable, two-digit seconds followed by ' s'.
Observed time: 10 h 21 min
